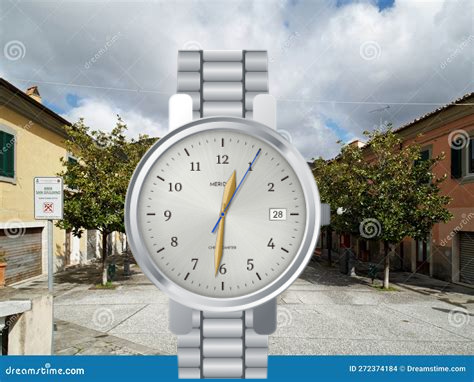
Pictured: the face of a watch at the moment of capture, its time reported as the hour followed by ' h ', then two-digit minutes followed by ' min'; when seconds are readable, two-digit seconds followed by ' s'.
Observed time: 12 h 31 min 05 s
